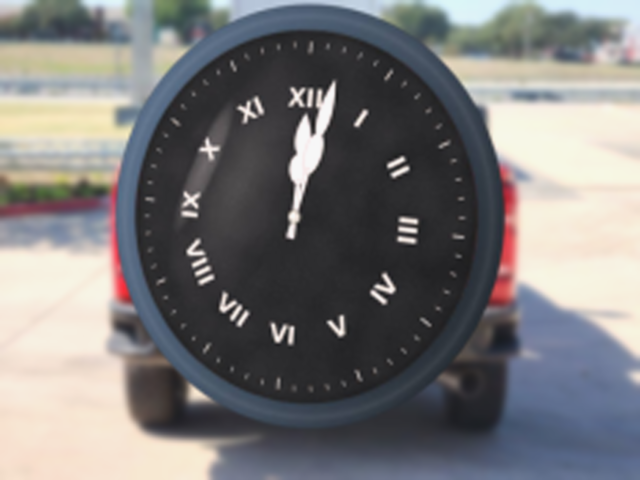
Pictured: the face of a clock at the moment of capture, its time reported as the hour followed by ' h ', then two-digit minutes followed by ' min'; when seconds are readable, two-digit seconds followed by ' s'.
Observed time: 12 h 02 min
